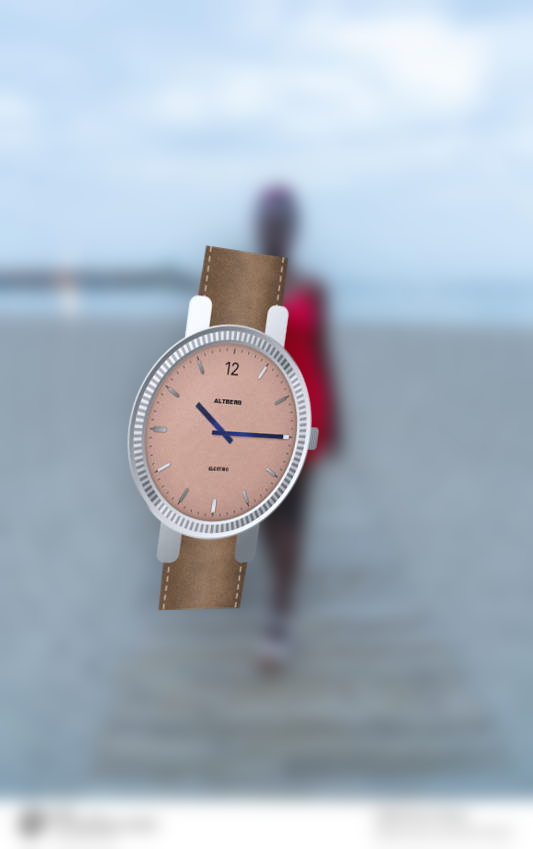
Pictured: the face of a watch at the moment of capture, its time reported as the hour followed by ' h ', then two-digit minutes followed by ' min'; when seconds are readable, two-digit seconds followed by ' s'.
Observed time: 10 h 15 min
